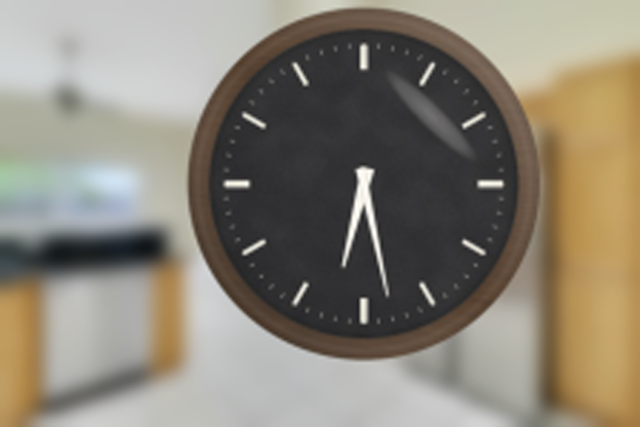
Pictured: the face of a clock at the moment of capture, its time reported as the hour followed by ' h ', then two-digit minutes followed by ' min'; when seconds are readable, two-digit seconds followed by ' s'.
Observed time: 6 h 28 min
